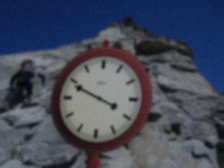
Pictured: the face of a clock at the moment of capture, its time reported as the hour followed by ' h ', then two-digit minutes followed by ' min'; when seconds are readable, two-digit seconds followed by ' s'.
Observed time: 3 h 49 min
